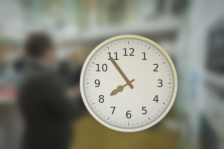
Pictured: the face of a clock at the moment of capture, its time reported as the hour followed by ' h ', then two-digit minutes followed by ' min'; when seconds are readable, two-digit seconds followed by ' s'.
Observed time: 7 h 54 min
